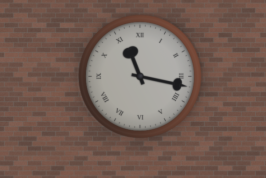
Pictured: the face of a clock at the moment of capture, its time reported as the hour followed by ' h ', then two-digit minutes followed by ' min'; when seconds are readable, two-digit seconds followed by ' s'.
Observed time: 11 h 17 min
